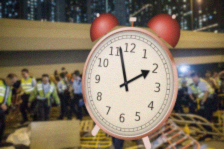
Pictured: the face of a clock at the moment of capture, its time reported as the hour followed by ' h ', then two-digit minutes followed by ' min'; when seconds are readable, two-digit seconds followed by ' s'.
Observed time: 1 h 57 min
